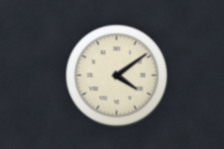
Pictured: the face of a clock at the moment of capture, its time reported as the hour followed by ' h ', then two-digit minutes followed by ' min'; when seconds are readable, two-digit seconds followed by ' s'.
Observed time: 4 h 09 min
